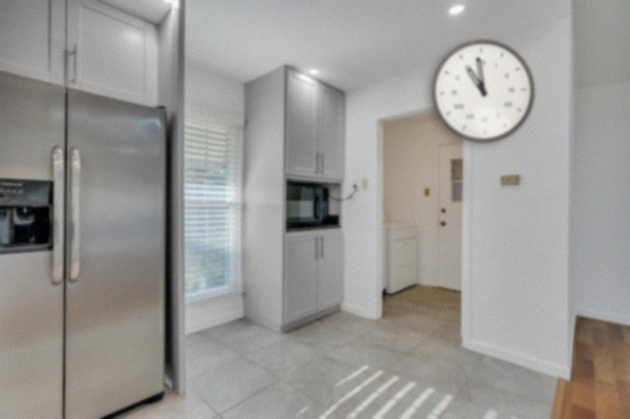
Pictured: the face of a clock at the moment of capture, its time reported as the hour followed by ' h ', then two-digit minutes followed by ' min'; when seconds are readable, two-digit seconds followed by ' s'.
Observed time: 10 h 59 min
